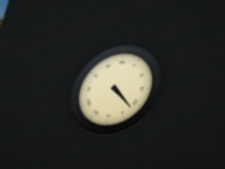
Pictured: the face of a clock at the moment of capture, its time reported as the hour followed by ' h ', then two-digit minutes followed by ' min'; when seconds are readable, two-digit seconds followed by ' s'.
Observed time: 4 h 22 min
